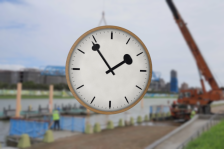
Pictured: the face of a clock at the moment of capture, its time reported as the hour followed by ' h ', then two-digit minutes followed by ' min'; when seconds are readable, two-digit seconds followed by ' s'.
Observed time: 1 h 54 min
